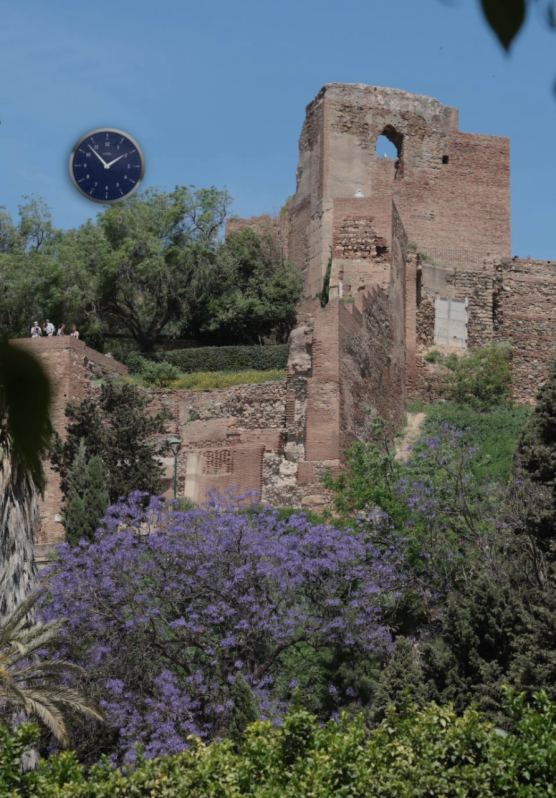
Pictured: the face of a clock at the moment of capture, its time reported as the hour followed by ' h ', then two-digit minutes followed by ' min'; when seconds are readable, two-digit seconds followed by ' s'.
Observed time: 1 h 53 min
